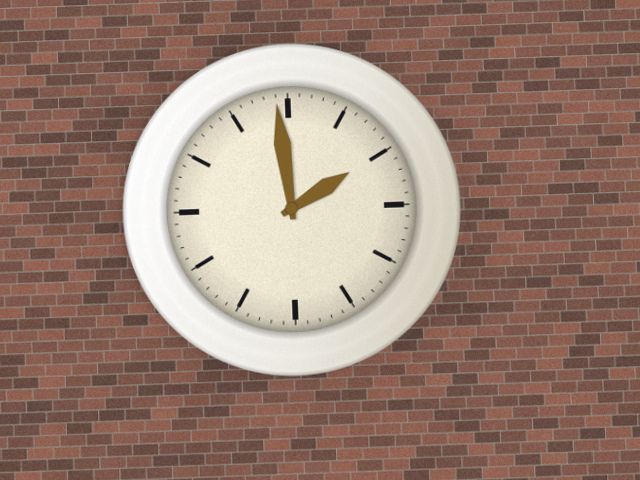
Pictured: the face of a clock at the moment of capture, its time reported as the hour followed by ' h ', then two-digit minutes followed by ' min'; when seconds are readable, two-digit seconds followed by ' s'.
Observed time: 1 h 59 min
